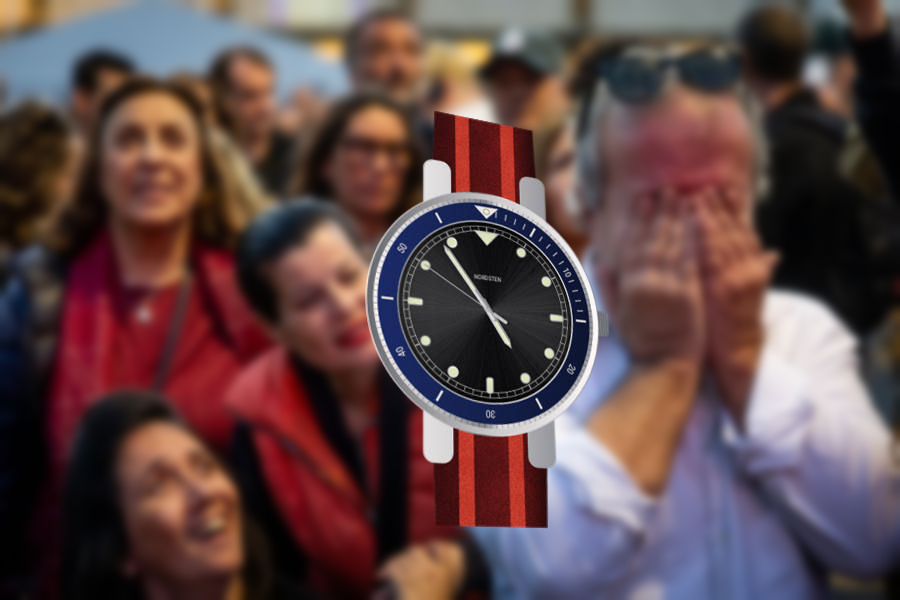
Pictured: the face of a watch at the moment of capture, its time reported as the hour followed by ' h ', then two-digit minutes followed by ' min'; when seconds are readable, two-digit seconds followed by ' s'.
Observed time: 4 h 53 min 50 s
